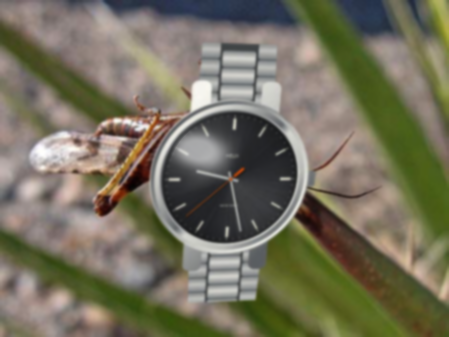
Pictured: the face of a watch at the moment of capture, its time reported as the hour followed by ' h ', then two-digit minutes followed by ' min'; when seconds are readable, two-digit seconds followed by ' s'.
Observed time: 9 h 27 min 38 s
